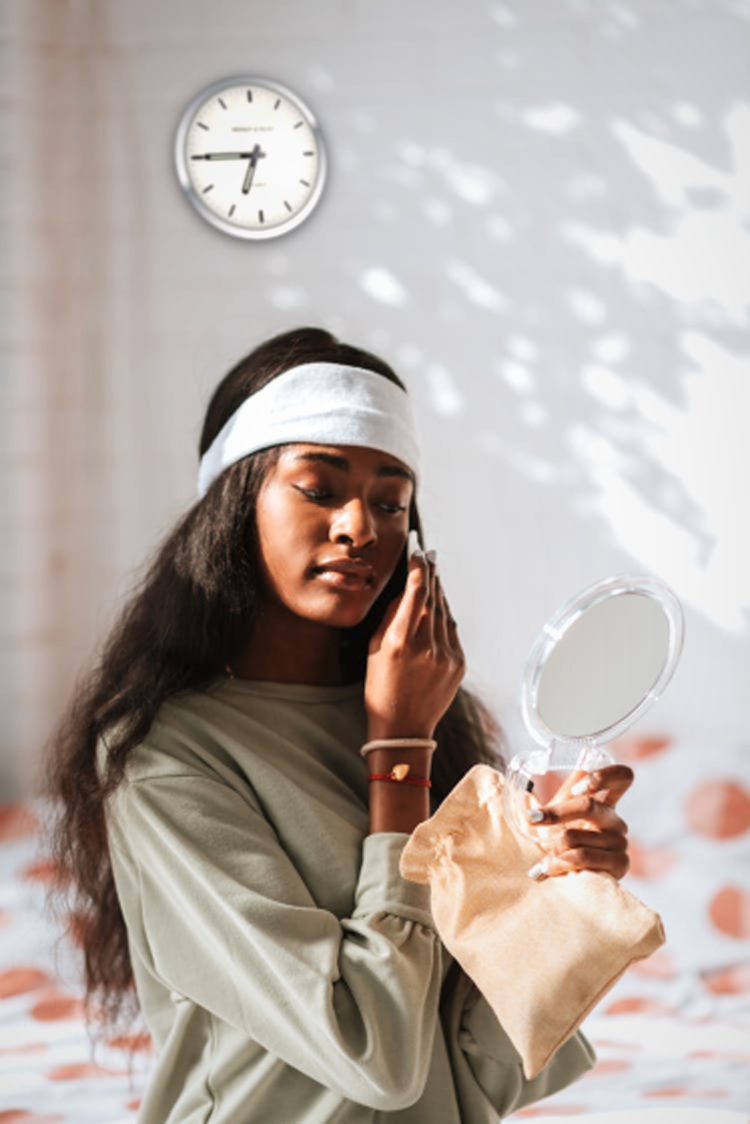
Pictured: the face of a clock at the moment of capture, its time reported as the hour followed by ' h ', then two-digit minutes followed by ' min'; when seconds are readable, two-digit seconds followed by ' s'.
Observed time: 6 h 45 min
